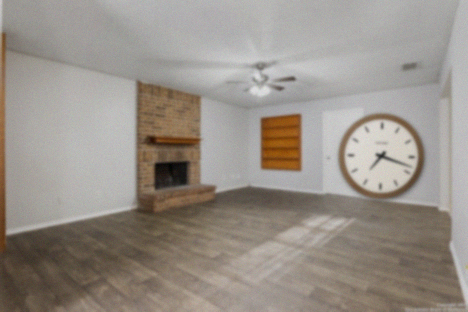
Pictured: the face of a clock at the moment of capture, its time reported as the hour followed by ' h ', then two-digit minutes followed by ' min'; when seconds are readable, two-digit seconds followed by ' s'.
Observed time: 7 h 18 min
